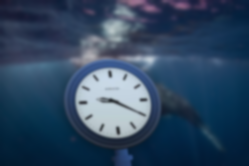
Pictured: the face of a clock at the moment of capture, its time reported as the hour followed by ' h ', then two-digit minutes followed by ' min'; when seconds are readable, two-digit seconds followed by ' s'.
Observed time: 9 h 20 min
